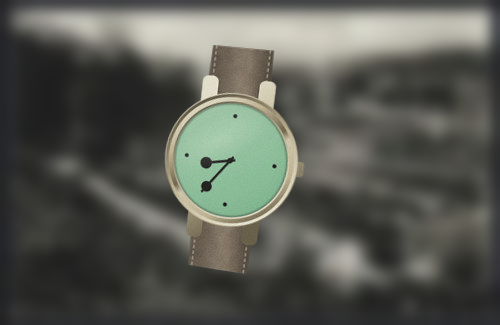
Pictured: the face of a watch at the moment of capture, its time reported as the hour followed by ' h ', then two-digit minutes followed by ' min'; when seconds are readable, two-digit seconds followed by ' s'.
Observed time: 8 h 36 min
